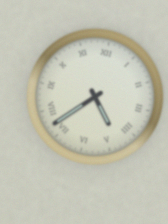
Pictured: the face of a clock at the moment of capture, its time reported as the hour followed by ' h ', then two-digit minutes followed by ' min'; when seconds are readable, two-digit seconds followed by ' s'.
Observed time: 4 h 37 min
